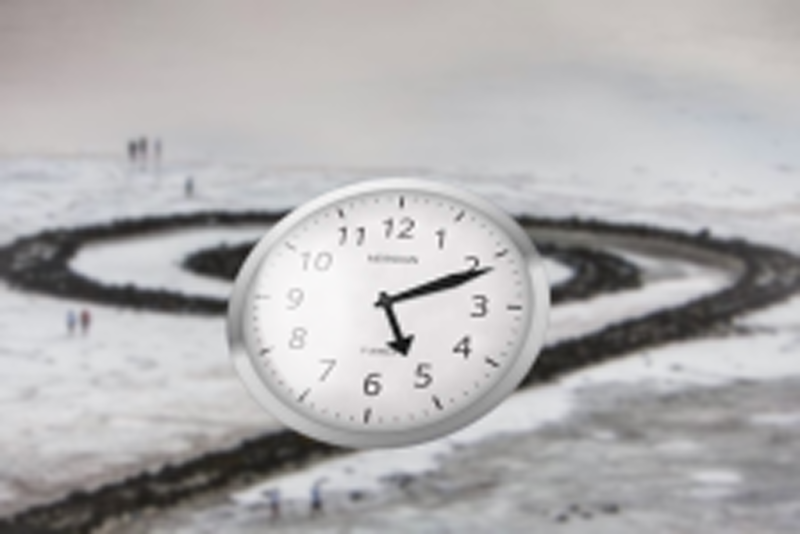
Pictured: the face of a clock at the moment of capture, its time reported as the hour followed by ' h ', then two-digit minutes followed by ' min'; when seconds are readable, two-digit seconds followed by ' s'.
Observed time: 5 h 11 min
